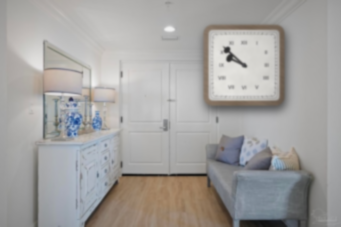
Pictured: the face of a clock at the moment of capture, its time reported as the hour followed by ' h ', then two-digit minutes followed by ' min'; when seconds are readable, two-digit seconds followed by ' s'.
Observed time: 9 h 52 min
